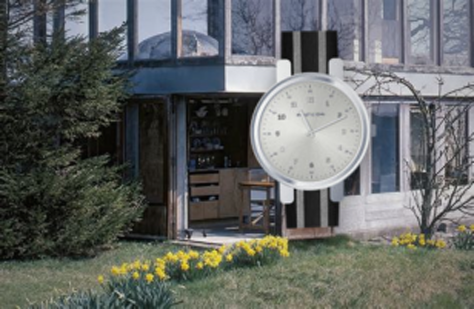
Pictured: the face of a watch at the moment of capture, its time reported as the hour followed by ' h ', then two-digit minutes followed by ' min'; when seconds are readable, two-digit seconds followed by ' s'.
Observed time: 11 h 11 min
